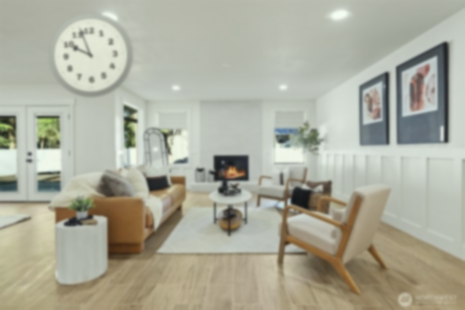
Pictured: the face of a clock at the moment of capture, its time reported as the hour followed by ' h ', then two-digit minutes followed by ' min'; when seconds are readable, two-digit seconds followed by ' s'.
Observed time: 9 h 57 min
